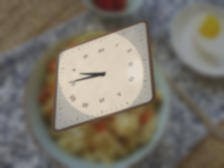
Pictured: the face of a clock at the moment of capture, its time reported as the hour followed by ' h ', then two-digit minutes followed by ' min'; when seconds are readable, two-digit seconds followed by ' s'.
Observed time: 9 h 46 min
